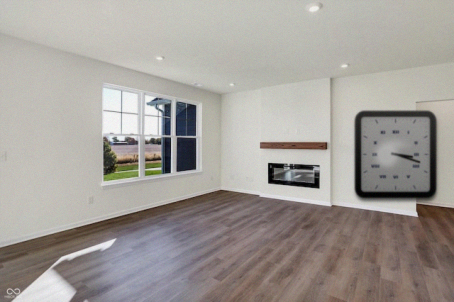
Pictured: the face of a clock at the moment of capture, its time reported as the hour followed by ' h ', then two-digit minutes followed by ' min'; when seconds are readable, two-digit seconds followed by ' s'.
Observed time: 3 h 18 min
